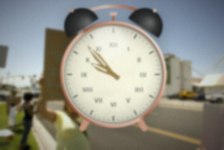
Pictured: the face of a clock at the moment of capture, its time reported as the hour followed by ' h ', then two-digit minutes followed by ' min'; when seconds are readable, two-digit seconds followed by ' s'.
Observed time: 9 h 53 min
